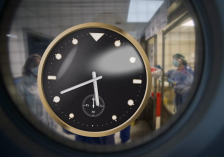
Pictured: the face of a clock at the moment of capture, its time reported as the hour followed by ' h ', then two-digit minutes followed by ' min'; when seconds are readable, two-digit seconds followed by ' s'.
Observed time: 5 h 41 min
